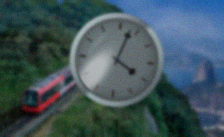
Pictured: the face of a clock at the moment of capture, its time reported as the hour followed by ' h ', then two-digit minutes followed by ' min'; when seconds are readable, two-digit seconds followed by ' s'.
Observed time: 4 h 03 min
